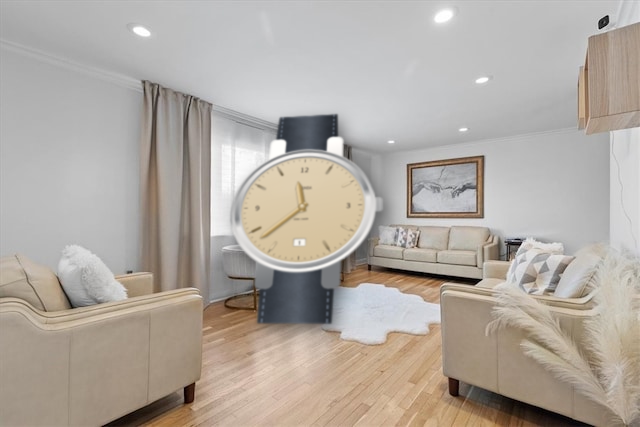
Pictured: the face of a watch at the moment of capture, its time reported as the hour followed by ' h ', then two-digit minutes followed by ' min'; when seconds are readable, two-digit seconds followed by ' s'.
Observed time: 11 h 38 min
